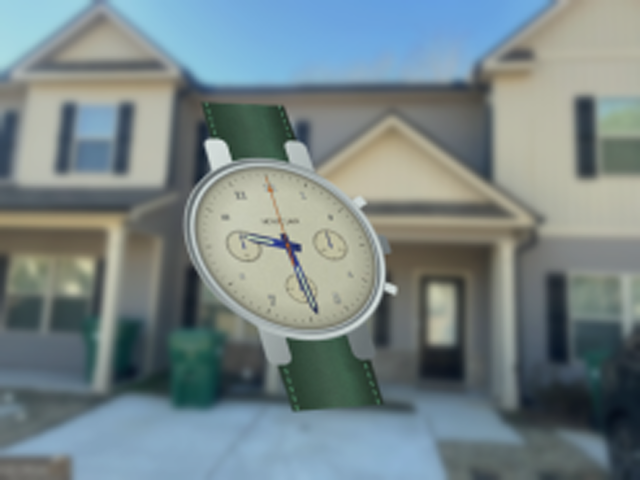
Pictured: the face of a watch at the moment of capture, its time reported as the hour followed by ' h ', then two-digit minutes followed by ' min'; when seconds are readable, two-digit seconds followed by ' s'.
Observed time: 9 h 29 min
